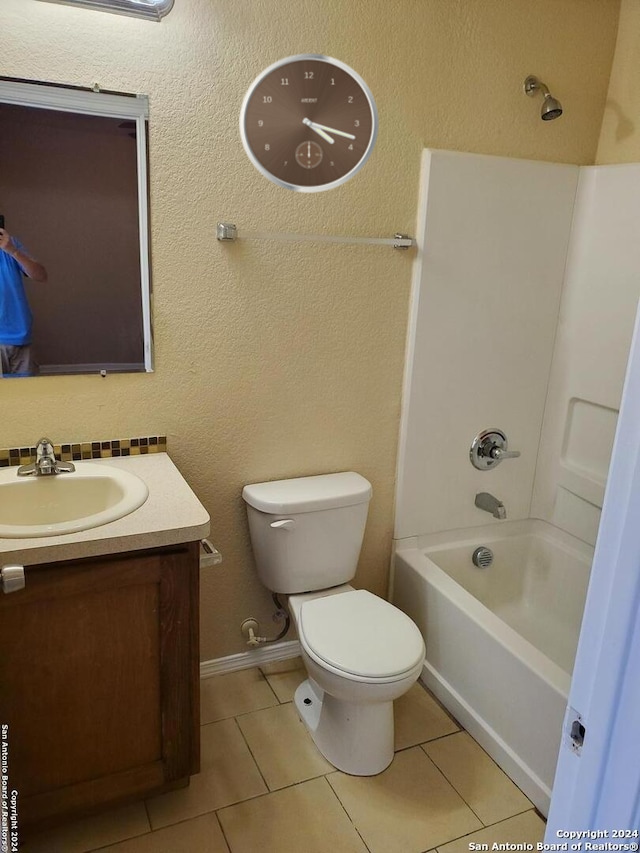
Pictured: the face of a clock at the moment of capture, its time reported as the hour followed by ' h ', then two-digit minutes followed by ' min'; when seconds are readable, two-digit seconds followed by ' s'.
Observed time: 4 h 18 min
